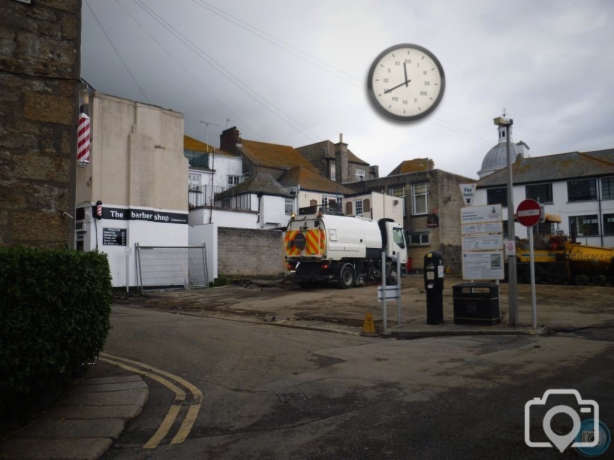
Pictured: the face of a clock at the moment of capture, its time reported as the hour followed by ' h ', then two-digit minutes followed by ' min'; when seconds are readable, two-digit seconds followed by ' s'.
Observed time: 11 h 40 min
